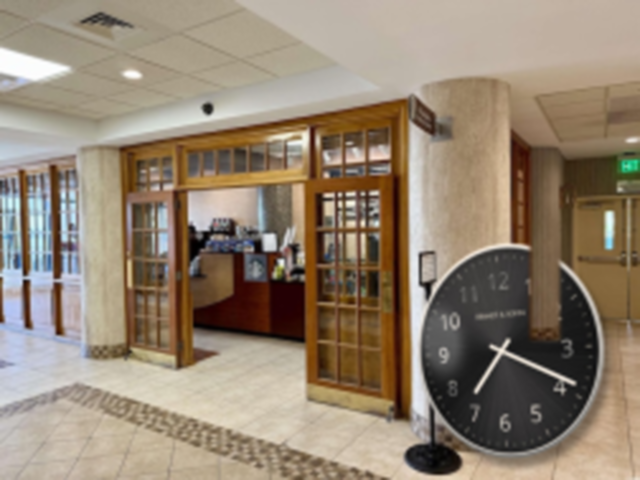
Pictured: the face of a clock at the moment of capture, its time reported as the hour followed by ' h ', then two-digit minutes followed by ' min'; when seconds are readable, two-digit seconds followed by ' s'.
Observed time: 7 h 19 min
